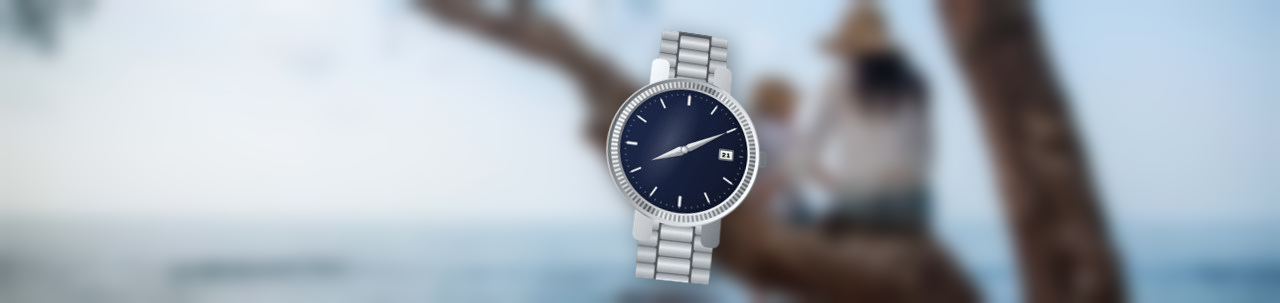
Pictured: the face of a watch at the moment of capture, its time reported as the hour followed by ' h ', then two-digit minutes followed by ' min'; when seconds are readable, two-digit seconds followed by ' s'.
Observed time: 8 h 10 min
